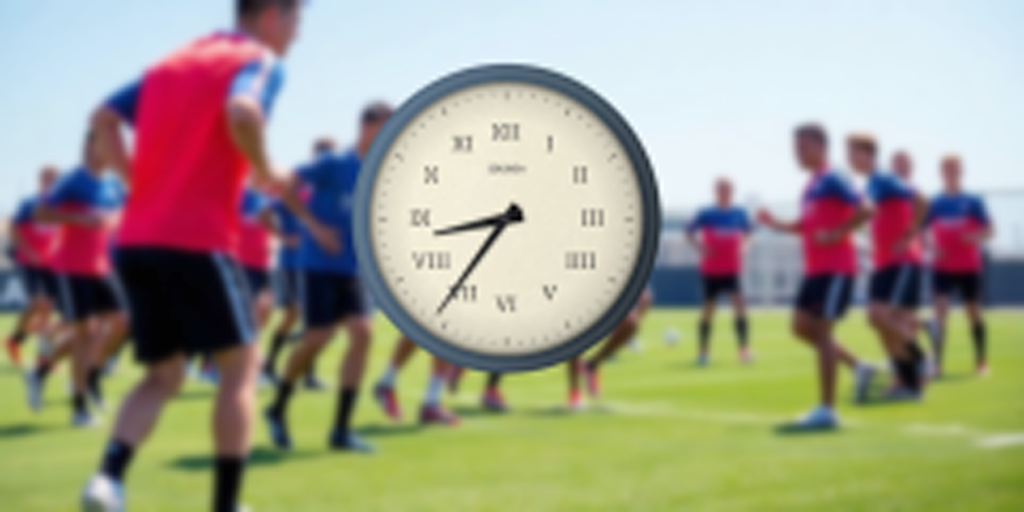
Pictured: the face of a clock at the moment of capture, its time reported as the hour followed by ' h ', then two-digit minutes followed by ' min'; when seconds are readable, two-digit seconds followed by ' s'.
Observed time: 8 h 36 min
